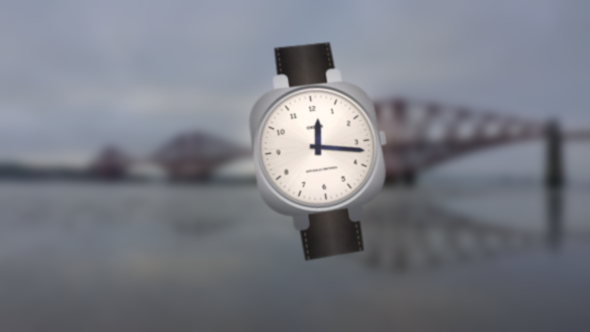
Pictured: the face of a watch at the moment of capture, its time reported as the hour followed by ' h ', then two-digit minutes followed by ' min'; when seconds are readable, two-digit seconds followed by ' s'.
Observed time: 12 h 17 min
